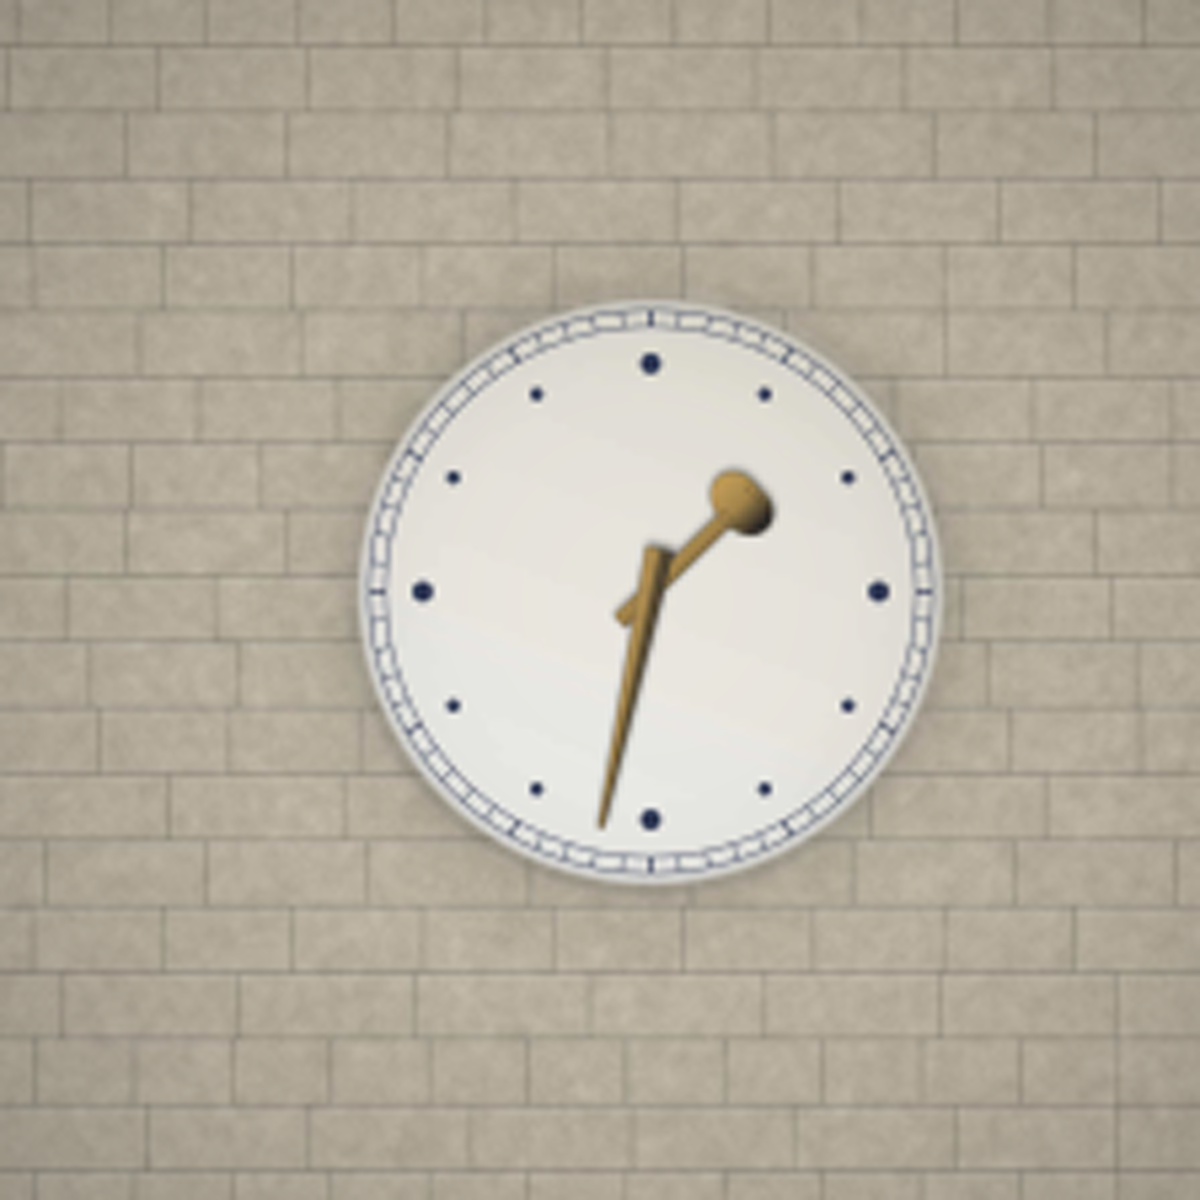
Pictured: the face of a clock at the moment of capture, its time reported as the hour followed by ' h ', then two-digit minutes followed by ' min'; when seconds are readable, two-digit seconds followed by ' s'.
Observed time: 1 h 32 min
